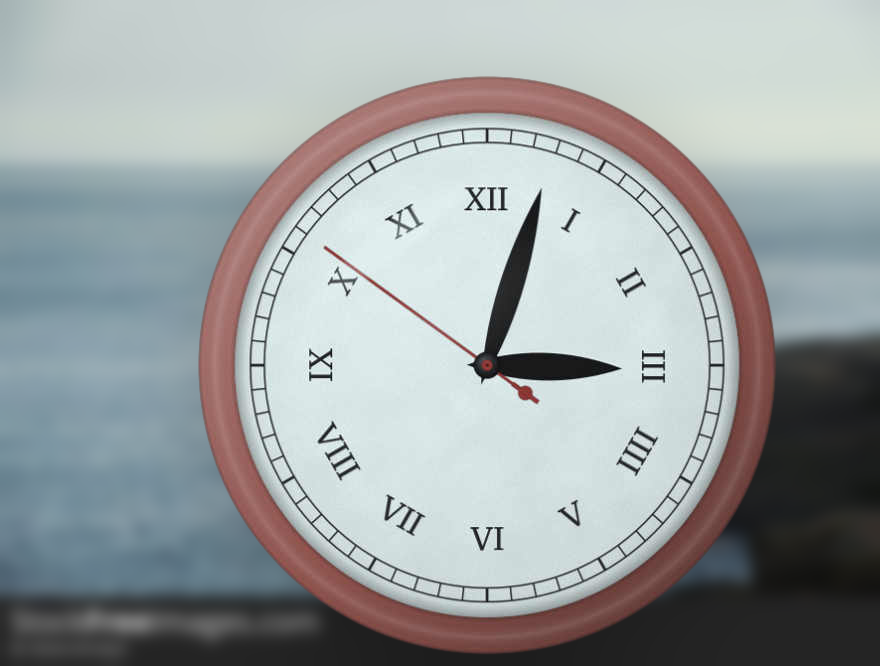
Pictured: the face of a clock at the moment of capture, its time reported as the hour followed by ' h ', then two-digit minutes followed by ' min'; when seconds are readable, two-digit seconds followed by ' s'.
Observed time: 3 h 02 min 51 s
